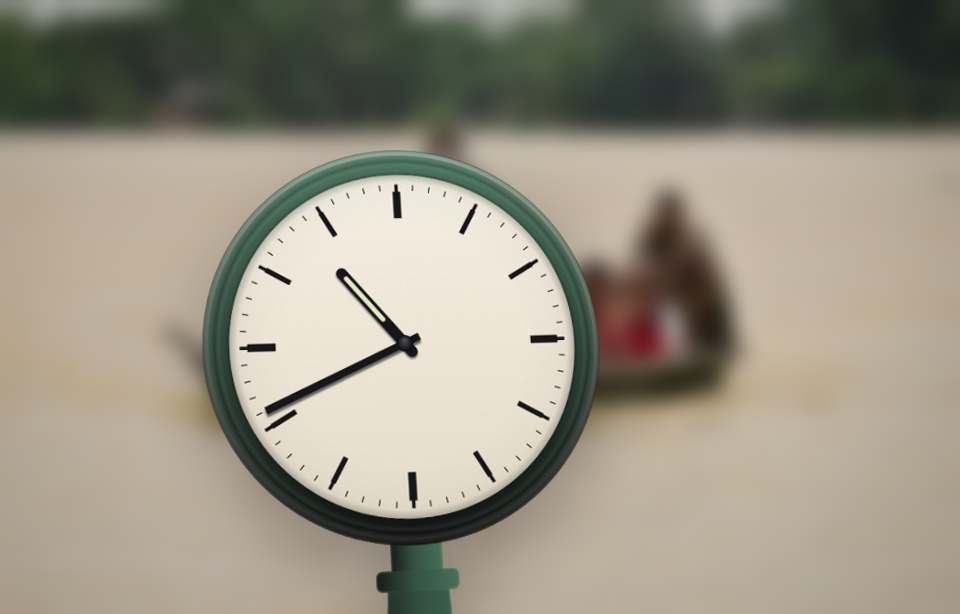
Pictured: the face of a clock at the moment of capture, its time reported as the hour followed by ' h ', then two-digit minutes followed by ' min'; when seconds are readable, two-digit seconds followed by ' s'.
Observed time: 10 h 41 min
